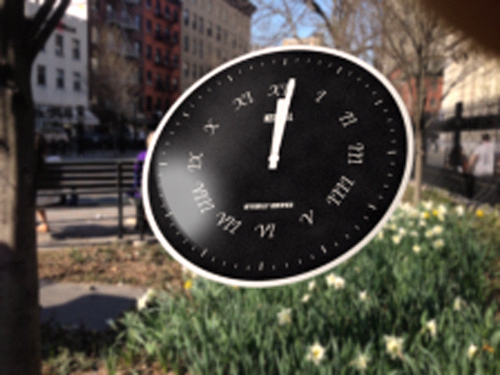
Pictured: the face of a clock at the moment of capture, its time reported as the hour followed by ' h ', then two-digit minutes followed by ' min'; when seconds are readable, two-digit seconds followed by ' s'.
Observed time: 12 h 01 min
